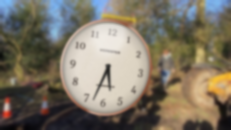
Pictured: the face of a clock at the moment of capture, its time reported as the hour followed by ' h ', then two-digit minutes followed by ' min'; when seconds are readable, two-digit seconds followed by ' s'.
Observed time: 5 h 33 min
